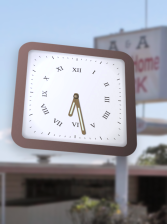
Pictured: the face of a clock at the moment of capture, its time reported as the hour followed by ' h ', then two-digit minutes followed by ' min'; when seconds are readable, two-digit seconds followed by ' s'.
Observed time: 6 h 28 min
